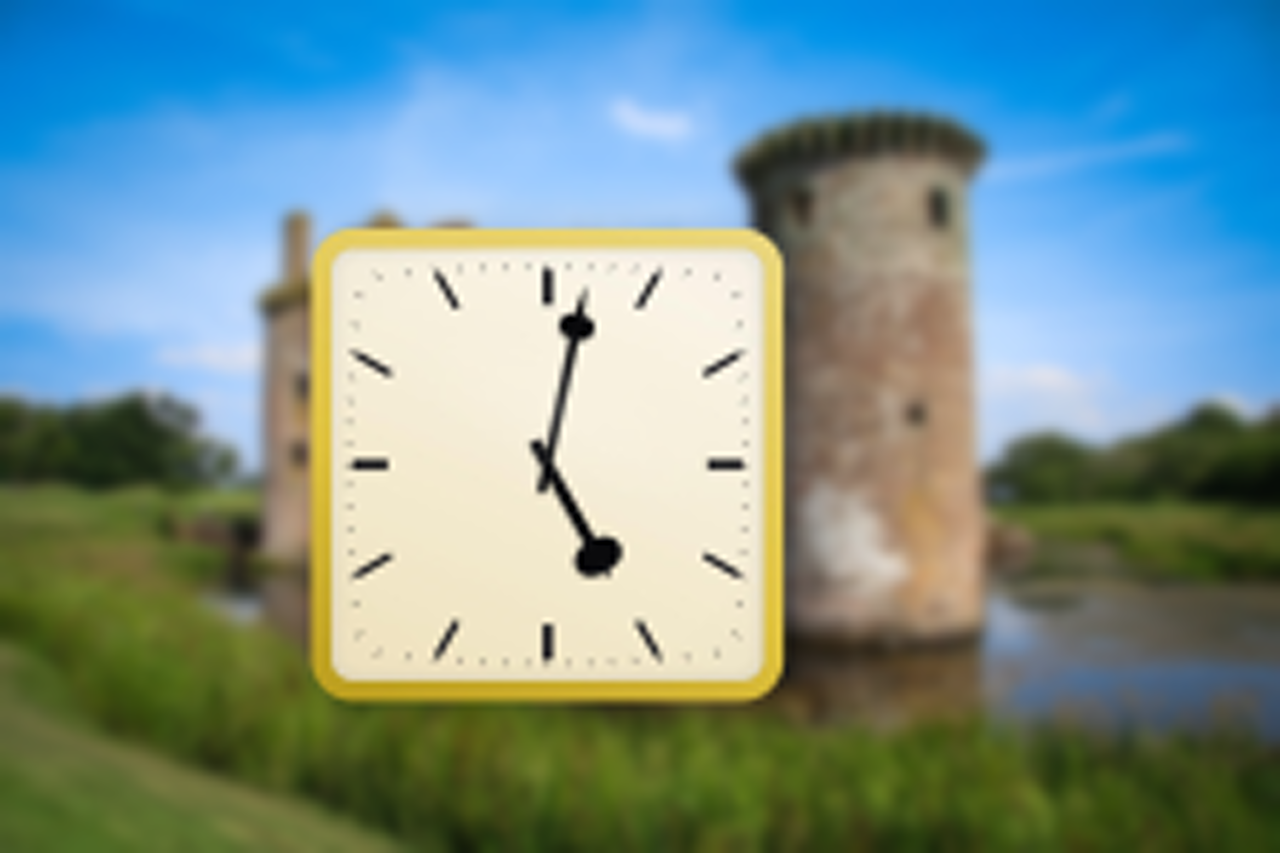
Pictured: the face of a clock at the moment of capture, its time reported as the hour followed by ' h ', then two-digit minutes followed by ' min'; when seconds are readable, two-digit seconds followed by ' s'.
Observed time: 5 h 02 min
